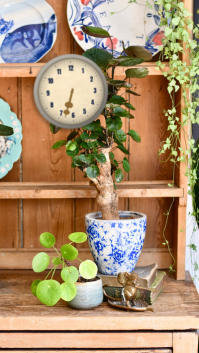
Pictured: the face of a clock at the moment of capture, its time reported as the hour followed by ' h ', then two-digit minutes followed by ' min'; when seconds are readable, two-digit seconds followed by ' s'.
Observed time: 6 h 33 min
